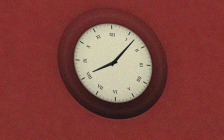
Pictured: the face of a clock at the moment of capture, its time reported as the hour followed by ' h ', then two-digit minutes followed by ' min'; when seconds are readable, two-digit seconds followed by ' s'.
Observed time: 8 h 07 min
